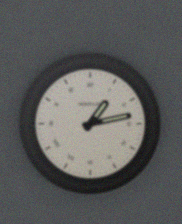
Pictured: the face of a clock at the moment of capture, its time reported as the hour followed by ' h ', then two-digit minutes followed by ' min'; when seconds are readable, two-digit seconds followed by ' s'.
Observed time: 1 h 13 min
